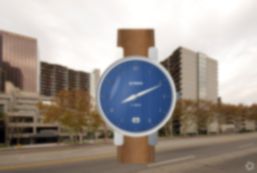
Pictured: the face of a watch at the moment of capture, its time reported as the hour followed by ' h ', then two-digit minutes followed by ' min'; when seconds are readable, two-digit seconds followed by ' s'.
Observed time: 8 h 11 min
